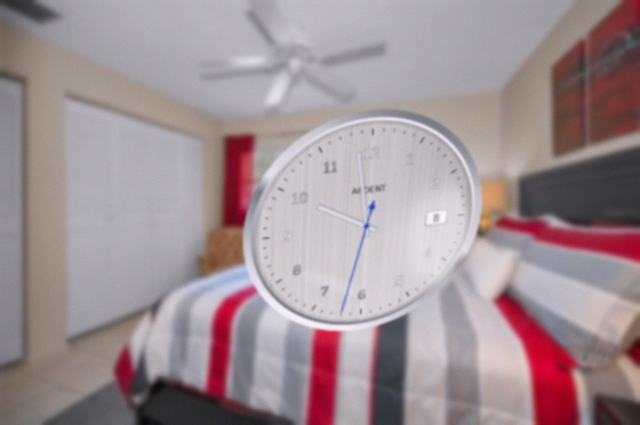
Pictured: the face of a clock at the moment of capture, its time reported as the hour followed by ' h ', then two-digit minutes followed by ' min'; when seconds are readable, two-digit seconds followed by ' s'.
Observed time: 9 h 58 min 32 s
